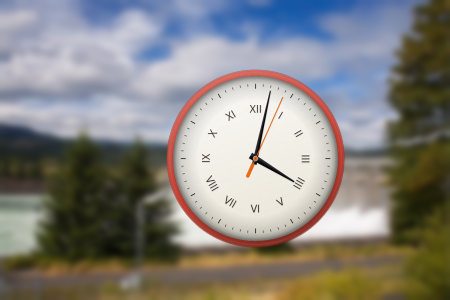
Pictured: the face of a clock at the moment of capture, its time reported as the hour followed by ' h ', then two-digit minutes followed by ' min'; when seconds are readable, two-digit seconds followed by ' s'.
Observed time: 4 h 02 min 04 s
